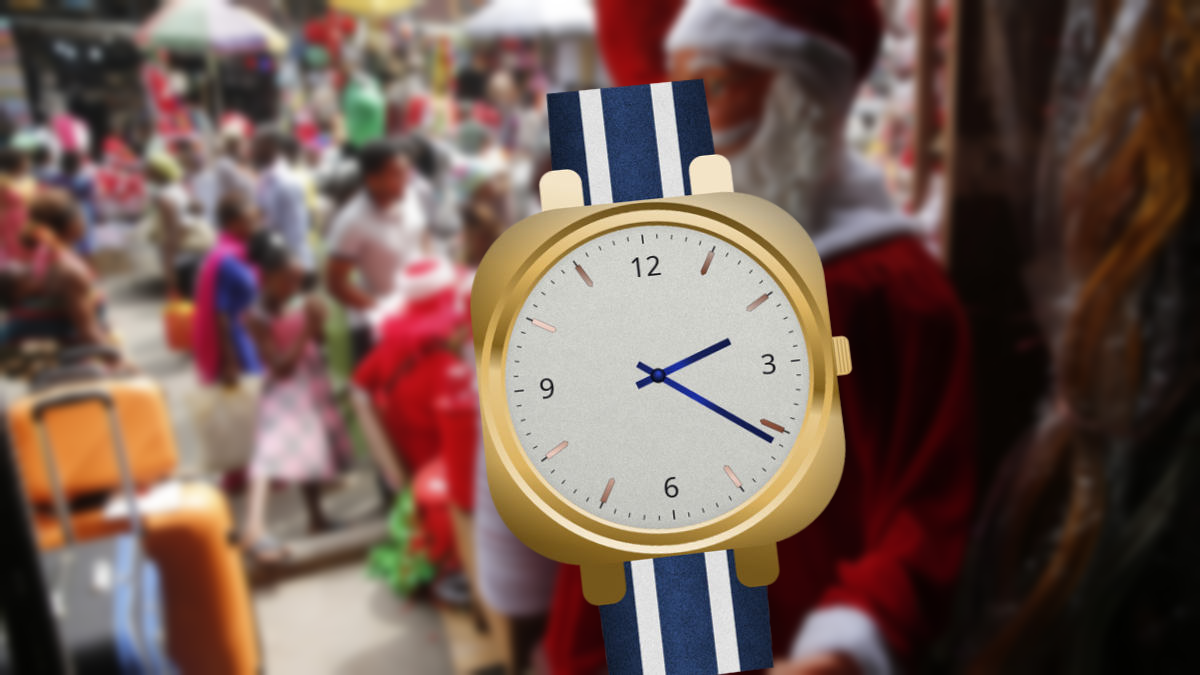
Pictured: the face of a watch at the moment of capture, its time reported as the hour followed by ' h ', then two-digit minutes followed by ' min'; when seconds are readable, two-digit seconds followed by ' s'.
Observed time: 2 h 21 min
